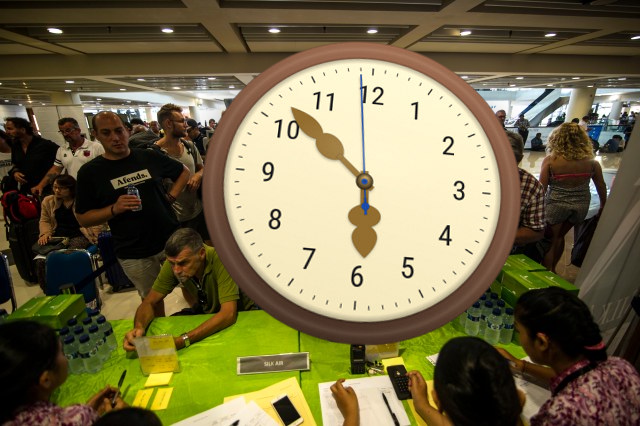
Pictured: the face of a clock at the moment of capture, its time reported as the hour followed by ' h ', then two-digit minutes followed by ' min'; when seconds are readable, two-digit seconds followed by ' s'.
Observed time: 5 h 51 min 59 s
